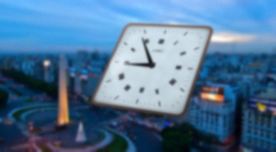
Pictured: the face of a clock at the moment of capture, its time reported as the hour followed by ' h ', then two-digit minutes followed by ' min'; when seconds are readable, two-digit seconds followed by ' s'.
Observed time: 8 h 54 min
